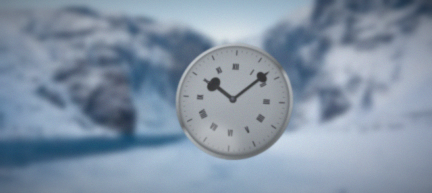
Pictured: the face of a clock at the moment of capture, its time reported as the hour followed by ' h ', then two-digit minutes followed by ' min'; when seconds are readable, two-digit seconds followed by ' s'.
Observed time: 10 h 08 min
